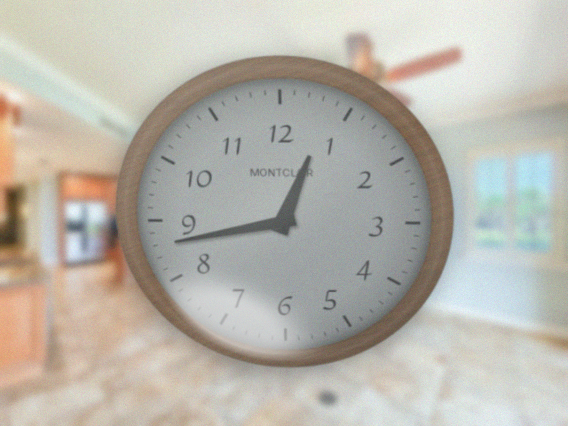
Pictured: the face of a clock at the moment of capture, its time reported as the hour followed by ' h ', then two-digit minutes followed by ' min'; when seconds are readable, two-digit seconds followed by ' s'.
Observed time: 12 h 43 min
